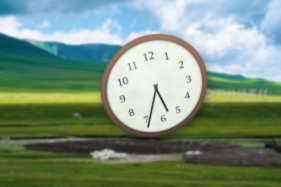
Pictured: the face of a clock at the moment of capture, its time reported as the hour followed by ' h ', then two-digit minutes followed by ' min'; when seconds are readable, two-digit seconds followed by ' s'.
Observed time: 5 h 34 min
